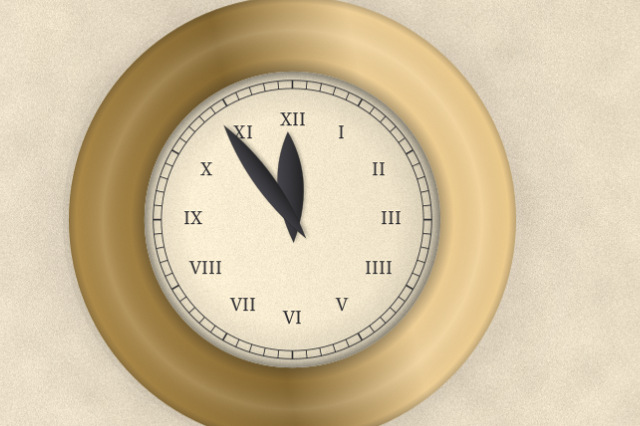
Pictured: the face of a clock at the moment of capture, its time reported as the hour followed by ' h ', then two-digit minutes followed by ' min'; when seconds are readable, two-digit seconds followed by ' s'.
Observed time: 11 h 54 min
